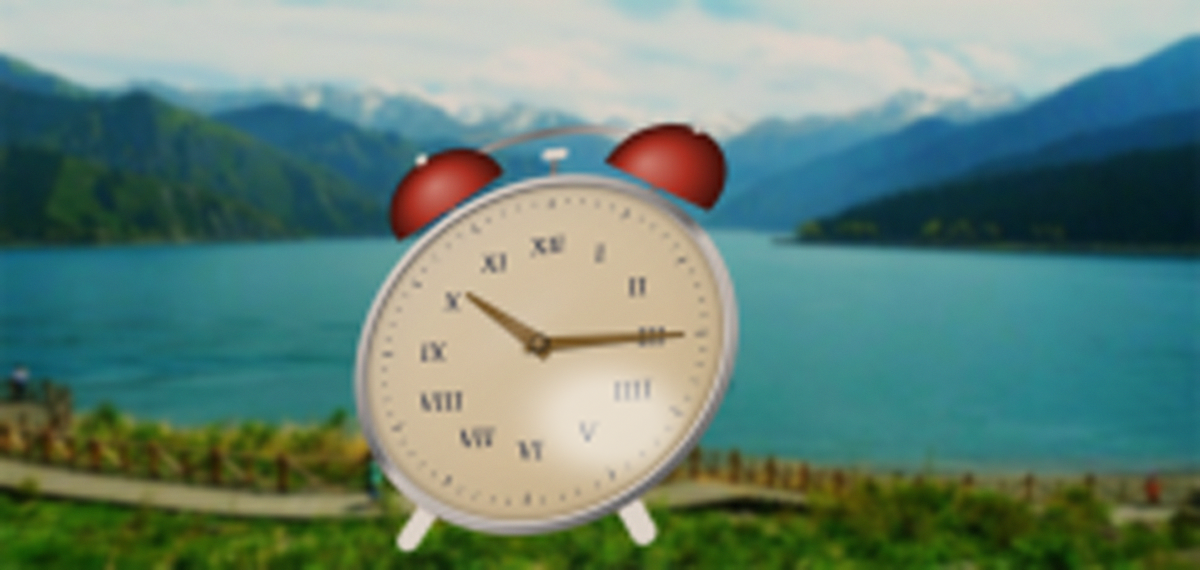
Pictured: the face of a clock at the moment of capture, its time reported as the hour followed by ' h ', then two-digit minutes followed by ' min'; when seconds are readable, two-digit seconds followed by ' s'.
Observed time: 10 h 15 min
